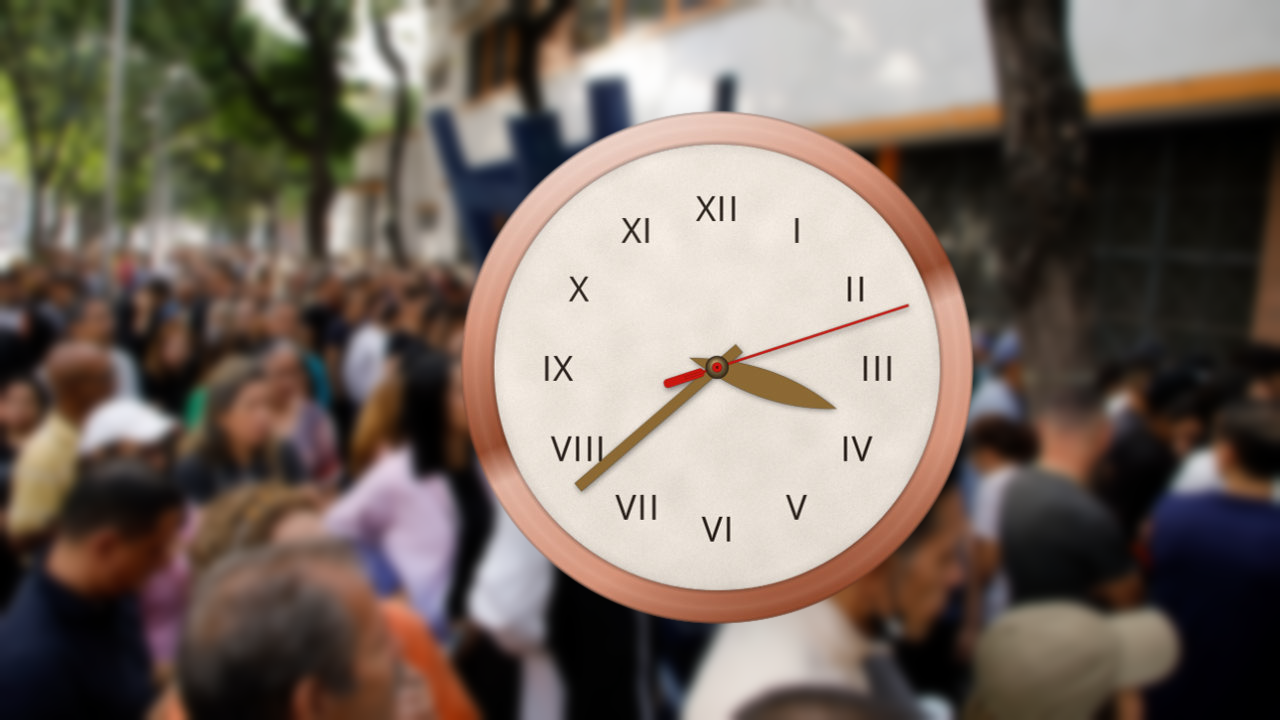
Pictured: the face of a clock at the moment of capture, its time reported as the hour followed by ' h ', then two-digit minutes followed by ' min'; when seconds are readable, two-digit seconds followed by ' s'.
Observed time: 3 h 38 min 12 s
